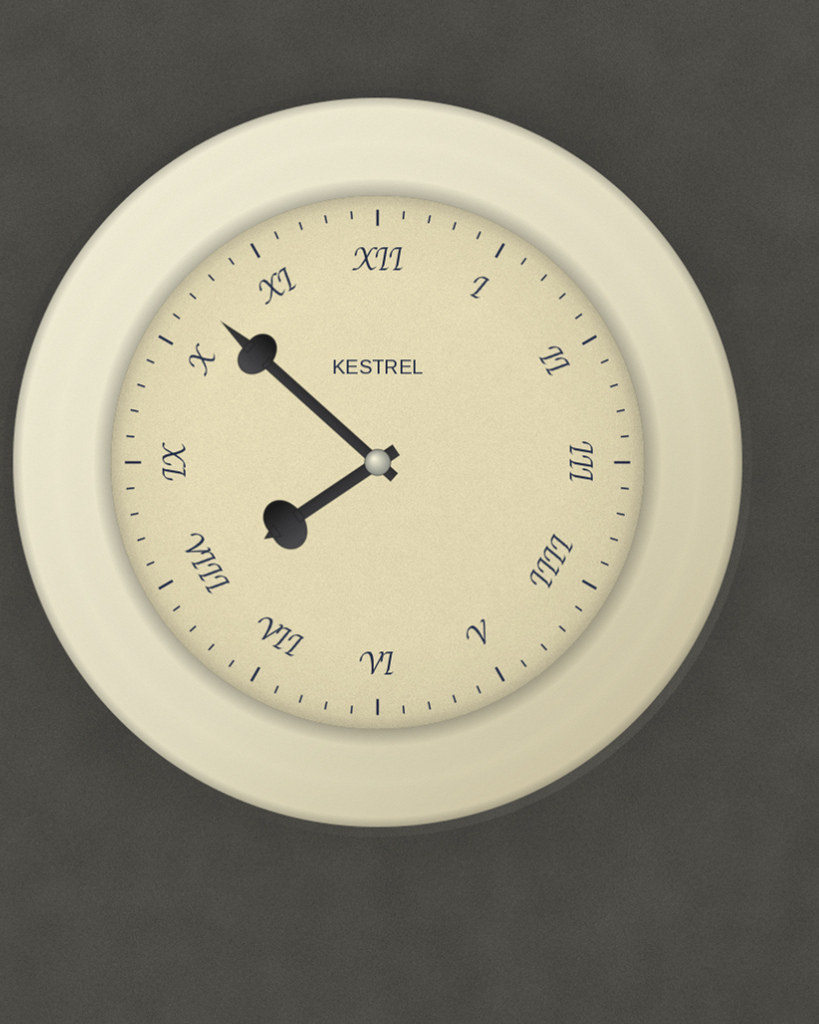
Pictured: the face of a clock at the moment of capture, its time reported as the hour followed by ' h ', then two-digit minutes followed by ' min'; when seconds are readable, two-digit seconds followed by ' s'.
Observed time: 7 h 52 min
